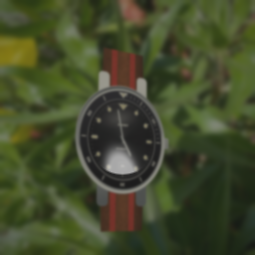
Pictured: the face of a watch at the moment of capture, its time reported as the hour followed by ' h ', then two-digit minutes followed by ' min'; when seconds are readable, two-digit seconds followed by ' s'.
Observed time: 4 h 58 min
